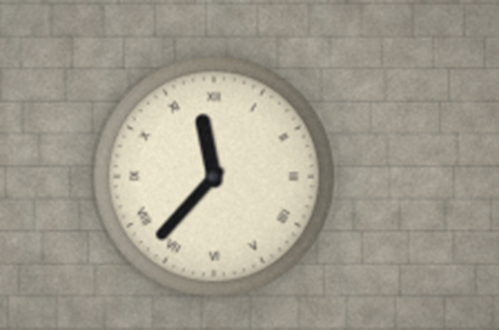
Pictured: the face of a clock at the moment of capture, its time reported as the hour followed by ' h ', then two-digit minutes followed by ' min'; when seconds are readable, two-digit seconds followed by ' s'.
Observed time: 11 h 37 min
